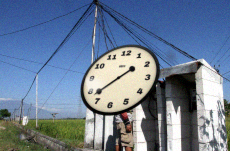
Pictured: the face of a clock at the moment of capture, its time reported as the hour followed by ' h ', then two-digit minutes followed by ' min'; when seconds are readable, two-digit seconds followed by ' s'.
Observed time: 1 h 38 min
